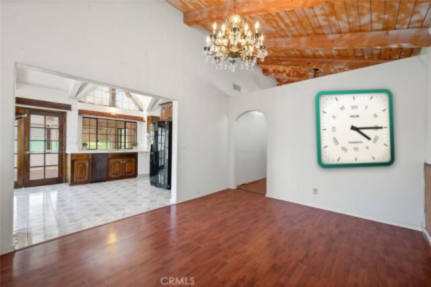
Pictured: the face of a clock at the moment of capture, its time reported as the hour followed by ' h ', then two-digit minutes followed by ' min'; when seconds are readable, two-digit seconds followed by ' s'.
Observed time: 4 h 15 min
